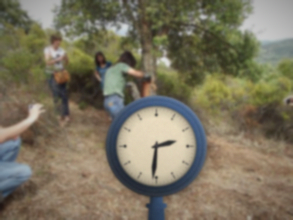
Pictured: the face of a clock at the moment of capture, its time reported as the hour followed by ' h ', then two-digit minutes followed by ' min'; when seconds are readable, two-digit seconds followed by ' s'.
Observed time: 2 h 31 min
